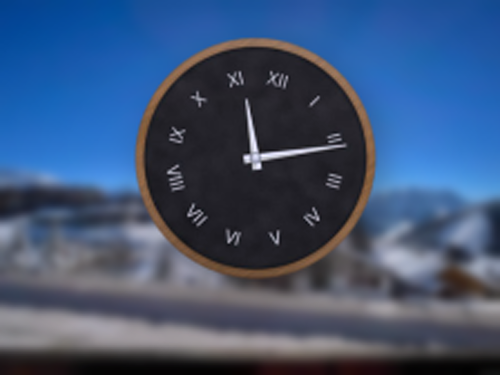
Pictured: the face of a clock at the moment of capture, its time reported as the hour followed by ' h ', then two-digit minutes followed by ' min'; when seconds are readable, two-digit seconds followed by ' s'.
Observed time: 11 h 11 min
